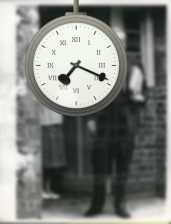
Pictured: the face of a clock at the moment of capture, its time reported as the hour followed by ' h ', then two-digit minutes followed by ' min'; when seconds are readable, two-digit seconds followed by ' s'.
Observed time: 7 h 19 min
